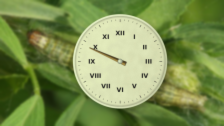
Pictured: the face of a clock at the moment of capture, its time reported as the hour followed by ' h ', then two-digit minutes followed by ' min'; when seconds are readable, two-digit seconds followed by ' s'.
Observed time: 9 h 49 min
